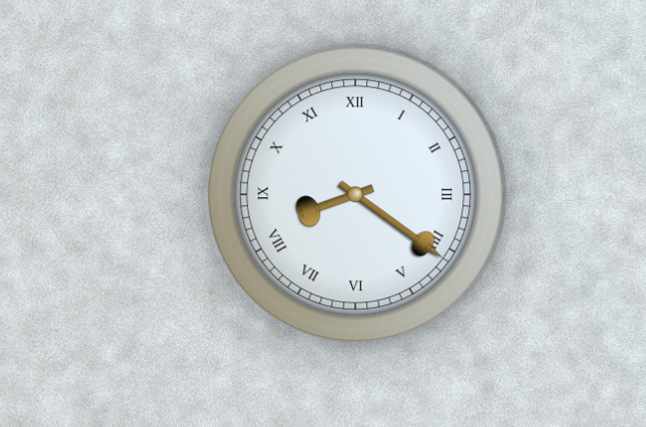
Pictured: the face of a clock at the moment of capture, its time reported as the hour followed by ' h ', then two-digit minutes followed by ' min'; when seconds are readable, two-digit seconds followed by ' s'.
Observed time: 8 h 21 min
